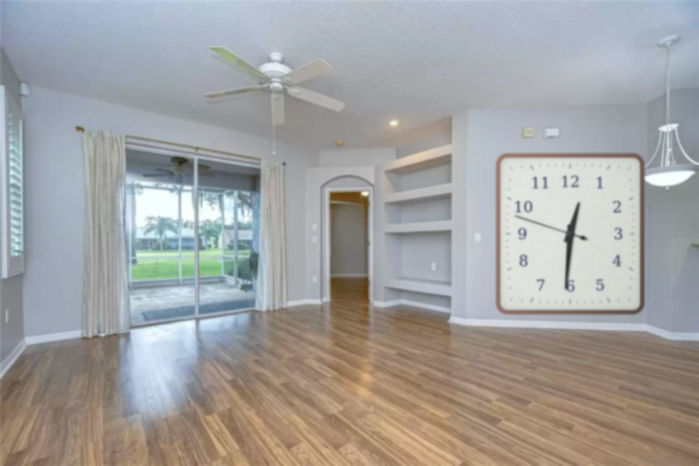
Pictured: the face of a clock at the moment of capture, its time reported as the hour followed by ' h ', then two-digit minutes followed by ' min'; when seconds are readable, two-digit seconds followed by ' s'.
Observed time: 12 h 30 min 48 s
